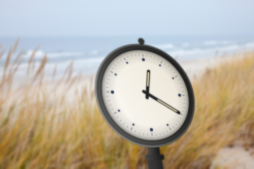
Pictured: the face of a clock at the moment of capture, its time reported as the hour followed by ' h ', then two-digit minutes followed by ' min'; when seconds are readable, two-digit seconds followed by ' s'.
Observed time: 12 h 20 min
